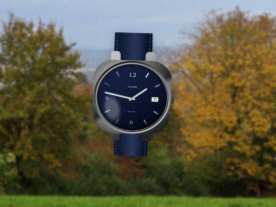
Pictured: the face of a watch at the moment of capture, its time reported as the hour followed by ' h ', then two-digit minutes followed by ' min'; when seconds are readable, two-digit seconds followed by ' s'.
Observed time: 1 h 47 min
